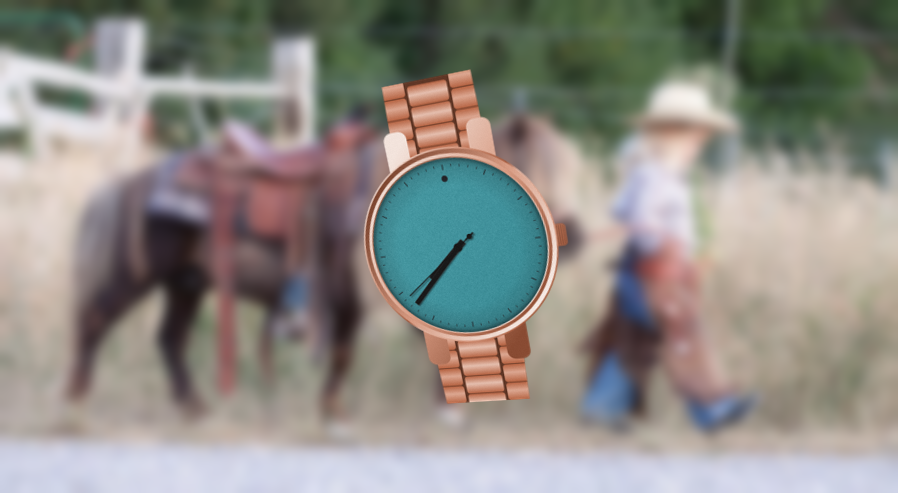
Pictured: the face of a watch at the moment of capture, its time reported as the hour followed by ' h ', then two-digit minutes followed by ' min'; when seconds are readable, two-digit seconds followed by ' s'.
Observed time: 7 h 37 min 39 s
